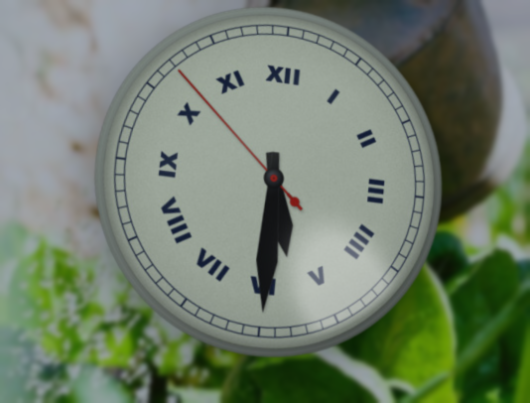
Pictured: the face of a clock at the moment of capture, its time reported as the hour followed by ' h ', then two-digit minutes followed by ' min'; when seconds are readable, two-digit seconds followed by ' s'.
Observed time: 5 h 29 min 52 s
